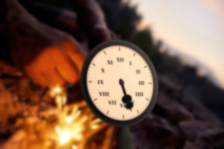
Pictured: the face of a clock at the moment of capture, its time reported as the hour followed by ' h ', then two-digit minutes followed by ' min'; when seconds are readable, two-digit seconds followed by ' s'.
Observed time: 5 h 27 min
